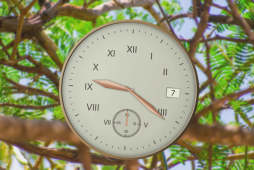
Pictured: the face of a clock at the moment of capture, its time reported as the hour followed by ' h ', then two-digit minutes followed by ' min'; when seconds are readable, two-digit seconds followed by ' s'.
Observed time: 9 h 21 min
